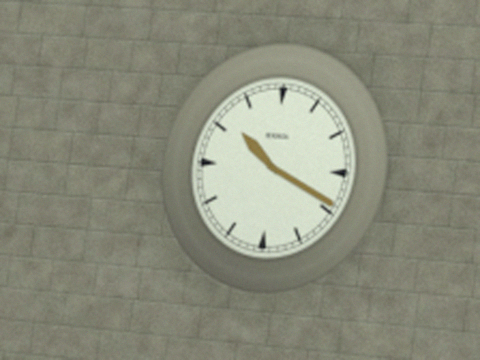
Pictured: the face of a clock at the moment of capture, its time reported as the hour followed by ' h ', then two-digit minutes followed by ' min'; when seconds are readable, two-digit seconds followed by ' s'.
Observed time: 10 h 19 min
